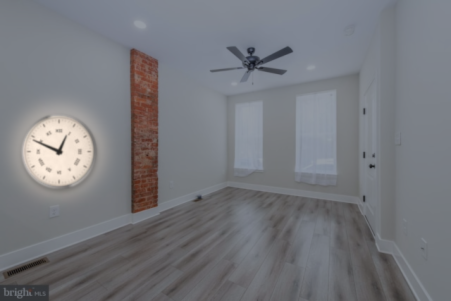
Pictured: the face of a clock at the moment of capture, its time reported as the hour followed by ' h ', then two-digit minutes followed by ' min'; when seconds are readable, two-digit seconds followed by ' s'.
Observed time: 12 h 49 min
